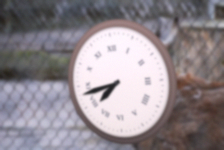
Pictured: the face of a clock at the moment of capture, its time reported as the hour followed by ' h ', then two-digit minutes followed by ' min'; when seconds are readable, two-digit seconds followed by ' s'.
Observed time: 7 h 43 min
